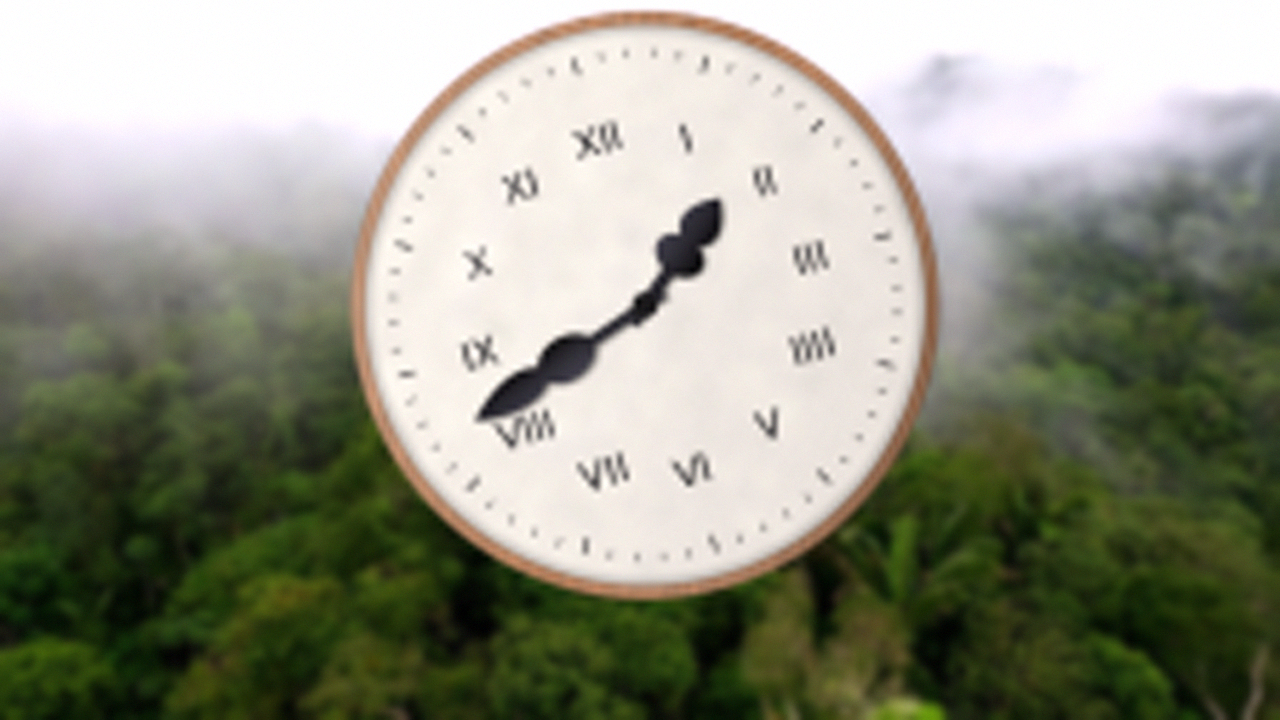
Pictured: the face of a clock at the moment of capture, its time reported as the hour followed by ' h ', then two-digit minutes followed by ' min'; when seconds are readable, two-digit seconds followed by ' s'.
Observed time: 1 h 42 min
